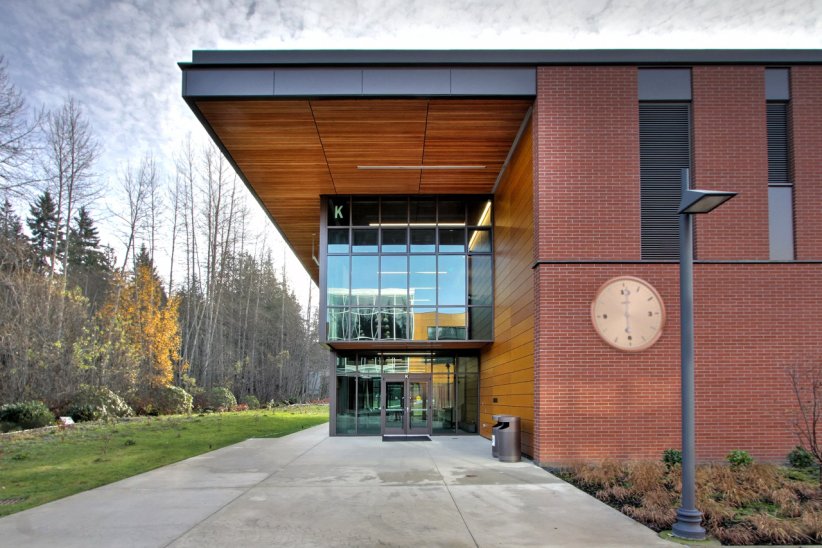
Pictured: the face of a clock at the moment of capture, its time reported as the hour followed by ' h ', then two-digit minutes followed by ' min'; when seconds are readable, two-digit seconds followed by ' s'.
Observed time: 6 h 01 min
